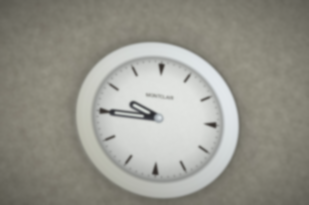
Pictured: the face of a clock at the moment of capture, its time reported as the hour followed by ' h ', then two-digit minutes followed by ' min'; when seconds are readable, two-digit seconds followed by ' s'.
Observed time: 9 h 45 min
